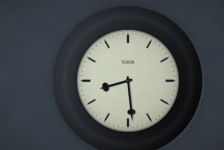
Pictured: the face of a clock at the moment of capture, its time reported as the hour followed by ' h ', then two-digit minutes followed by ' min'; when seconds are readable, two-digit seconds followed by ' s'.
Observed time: 8 h 29 min
